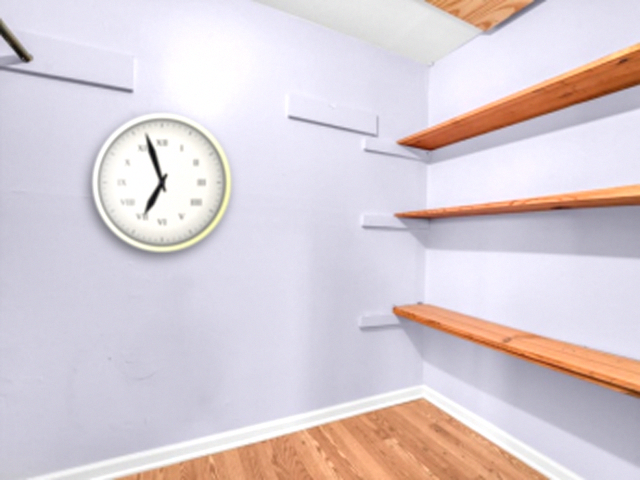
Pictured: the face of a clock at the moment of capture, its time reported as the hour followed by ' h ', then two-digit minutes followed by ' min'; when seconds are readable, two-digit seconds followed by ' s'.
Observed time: 6 h 57 min
